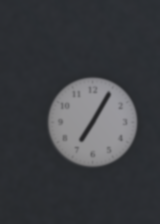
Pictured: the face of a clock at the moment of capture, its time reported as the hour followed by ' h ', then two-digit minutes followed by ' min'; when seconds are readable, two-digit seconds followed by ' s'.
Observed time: 7 h 05 min
